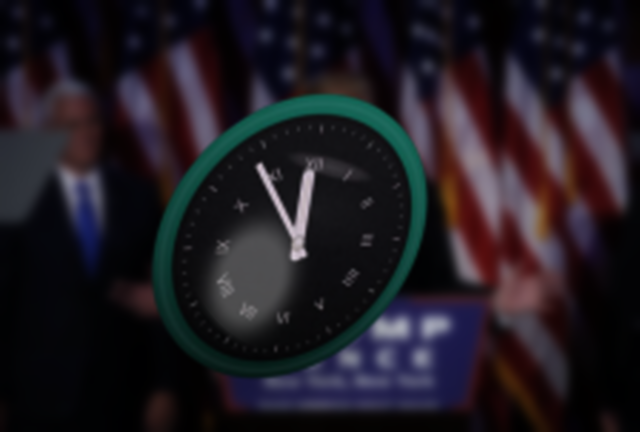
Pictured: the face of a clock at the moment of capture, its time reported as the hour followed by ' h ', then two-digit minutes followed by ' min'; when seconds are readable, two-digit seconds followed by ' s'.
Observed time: 11 h 54 min
